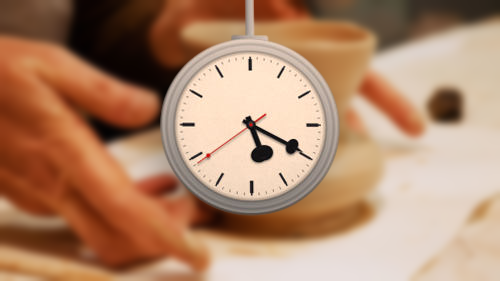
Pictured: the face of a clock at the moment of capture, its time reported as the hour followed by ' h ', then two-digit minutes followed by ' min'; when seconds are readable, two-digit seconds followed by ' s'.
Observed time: 5 h 19 min 39 s
